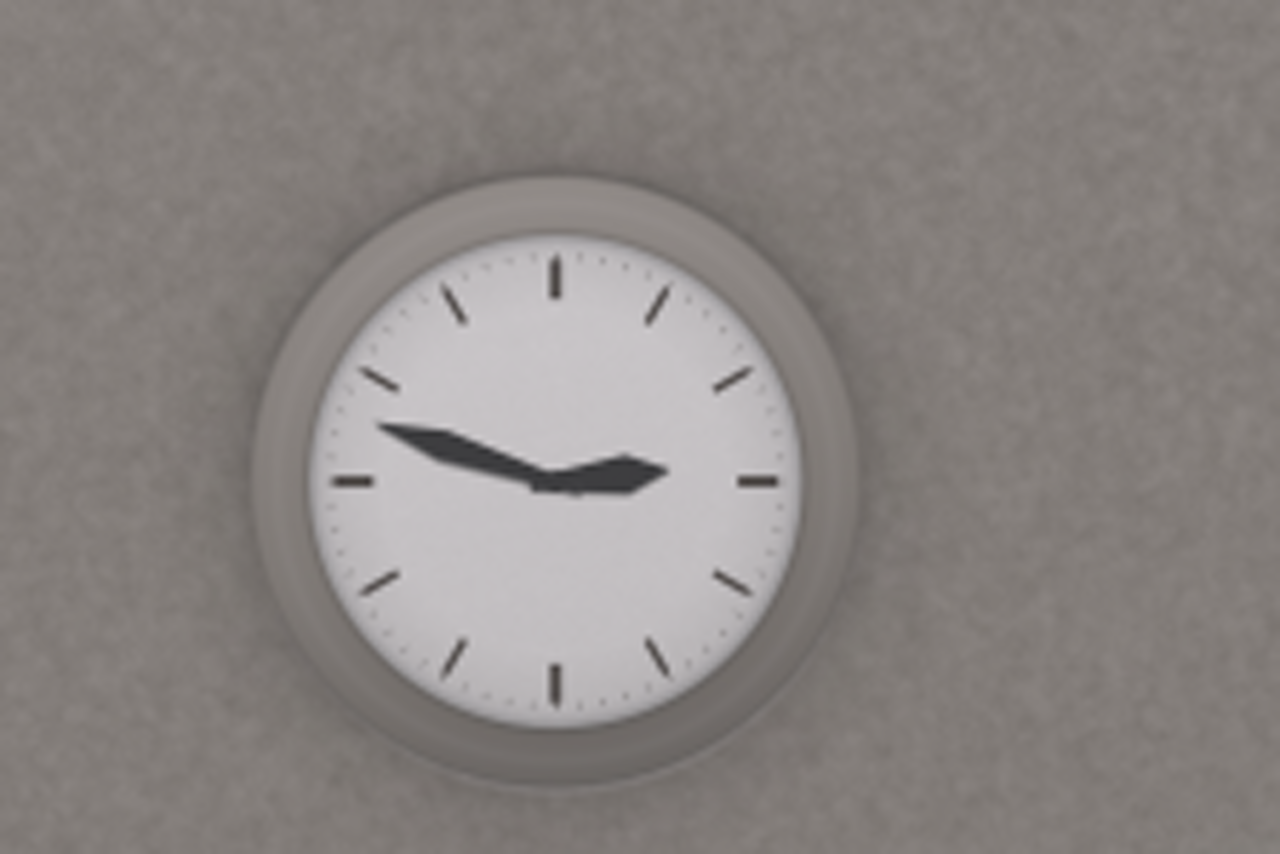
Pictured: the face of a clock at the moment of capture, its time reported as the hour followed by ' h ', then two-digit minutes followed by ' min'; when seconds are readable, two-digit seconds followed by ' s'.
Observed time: 2 h 48 min
